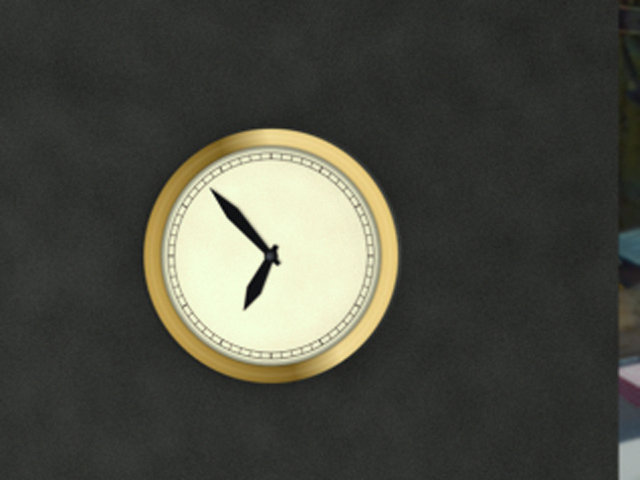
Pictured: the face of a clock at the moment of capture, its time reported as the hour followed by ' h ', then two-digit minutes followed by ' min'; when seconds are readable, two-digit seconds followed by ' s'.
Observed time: 6 h 53 min
